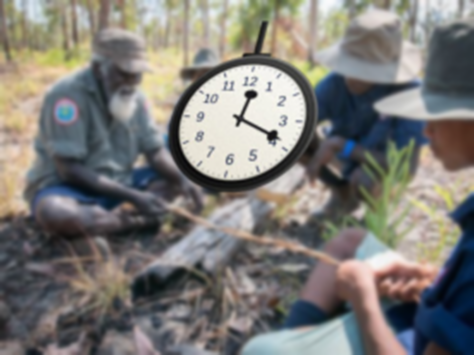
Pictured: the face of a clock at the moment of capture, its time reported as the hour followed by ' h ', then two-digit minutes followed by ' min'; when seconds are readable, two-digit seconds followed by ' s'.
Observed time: 12 h 19 min
